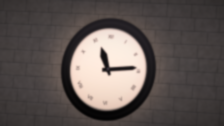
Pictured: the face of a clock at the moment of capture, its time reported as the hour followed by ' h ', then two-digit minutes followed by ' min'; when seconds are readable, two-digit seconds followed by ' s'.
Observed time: 11 h 14 min
